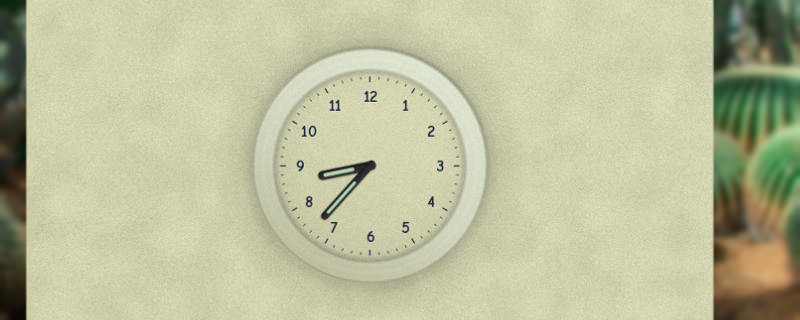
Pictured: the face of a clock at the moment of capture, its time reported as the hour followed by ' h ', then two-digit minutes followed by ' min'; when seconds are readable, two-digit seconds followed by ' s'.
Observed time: 8 h 37 min
